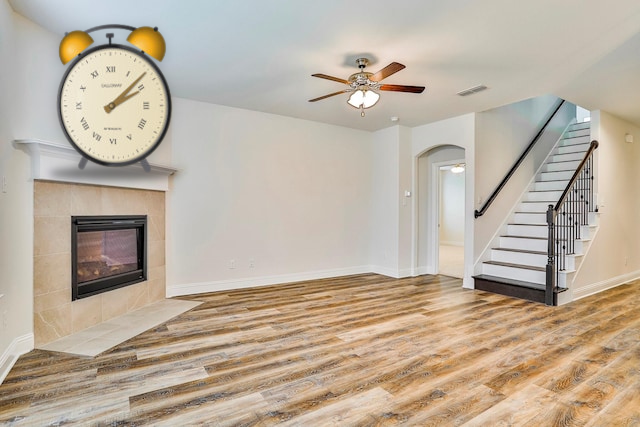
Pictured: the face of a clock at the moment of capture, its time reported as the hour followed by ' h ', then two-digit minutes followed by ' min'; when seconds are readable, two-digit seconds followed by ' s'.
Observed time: 2 h 08 min
